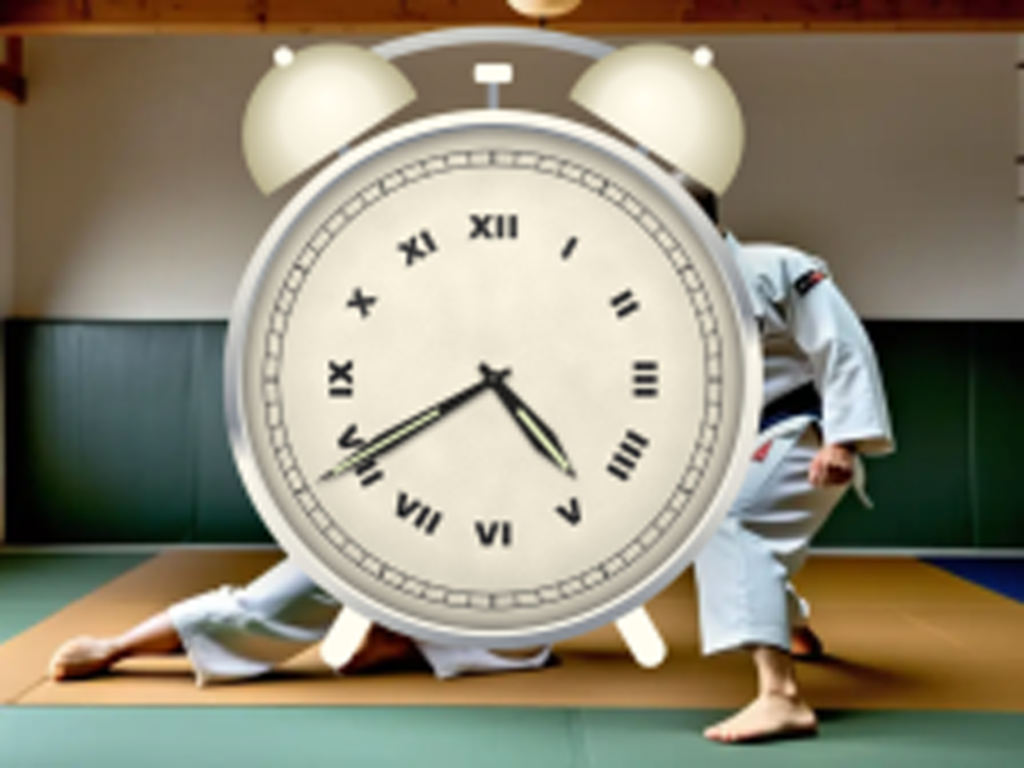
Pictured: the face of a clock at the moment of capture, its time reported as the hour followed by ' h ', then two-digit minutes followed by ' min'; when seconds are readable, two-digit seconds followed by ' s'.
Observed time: 4 h 40 min
